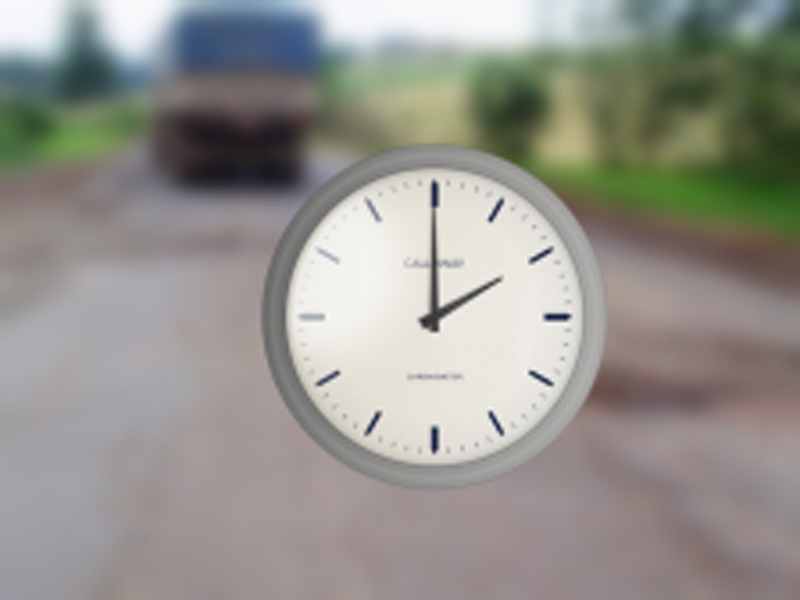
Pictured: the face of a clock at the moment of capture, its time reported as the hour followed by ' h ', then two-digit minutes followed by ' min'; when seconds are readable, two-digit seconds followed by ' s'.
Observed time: 2 h 00 min
